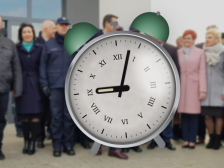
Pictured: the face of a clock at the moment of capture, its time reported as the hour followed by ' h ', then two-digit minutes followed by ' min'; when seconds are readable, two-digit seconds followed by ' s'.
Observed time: 9 h 03 min
